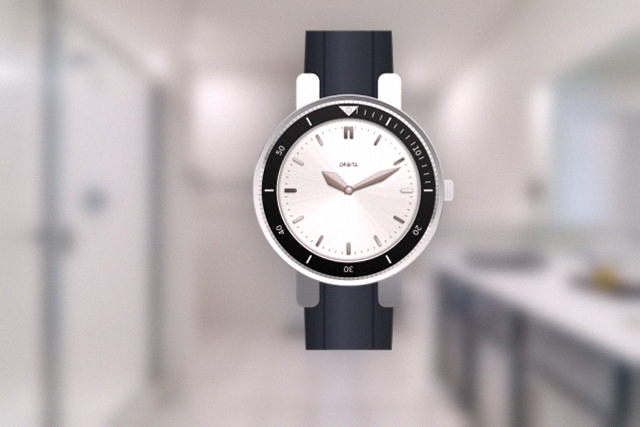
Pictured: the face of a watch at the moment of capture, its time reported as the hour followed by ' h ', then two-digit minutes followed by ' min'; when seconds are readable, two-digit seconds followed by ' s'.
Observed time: 10 h 11 min
